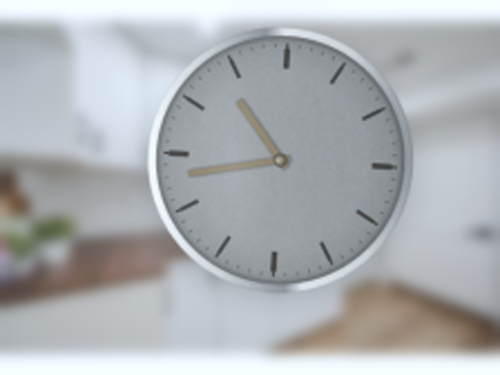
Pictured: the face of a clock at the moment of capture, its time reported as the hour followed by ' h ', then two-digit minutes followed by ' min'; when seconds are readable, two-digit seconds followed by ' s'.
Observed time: 10 h 43 min
